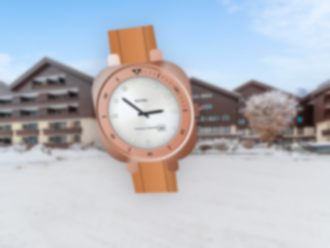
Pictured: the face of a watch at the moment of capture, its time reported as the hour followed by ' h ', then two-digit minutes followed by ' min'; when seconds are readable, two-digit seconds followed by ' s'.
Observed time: 2 h 52 min
